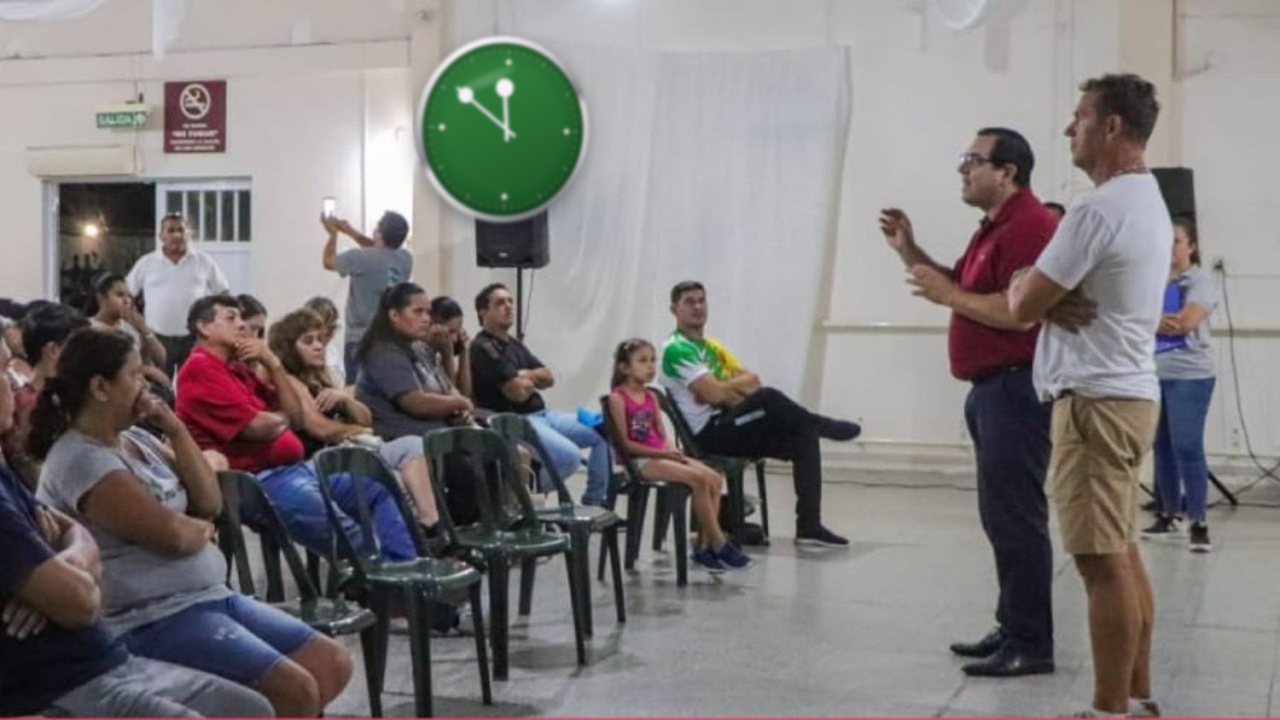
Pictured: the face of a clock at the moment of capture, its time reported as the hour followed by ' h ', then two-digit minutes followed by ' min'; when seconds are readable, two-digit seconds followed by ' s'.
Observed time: 11 h 51 min
